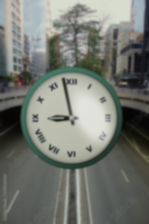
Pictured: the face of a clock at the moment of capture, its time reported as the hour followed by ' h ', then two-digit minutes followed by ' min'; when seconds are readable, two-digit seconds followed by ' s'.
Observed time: 8 h 58 min
